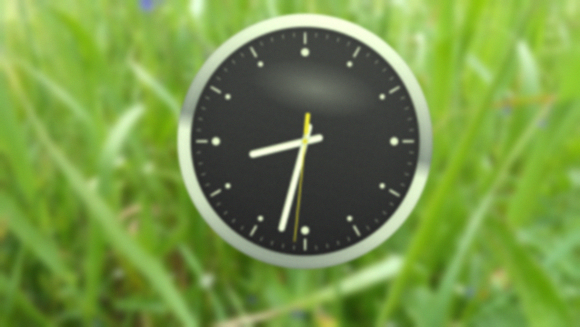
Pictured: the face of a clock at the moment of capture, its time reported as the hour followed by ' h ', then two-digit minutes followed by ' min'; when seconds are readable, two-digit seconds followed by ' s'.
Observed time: 8 h 32 min 31 s
